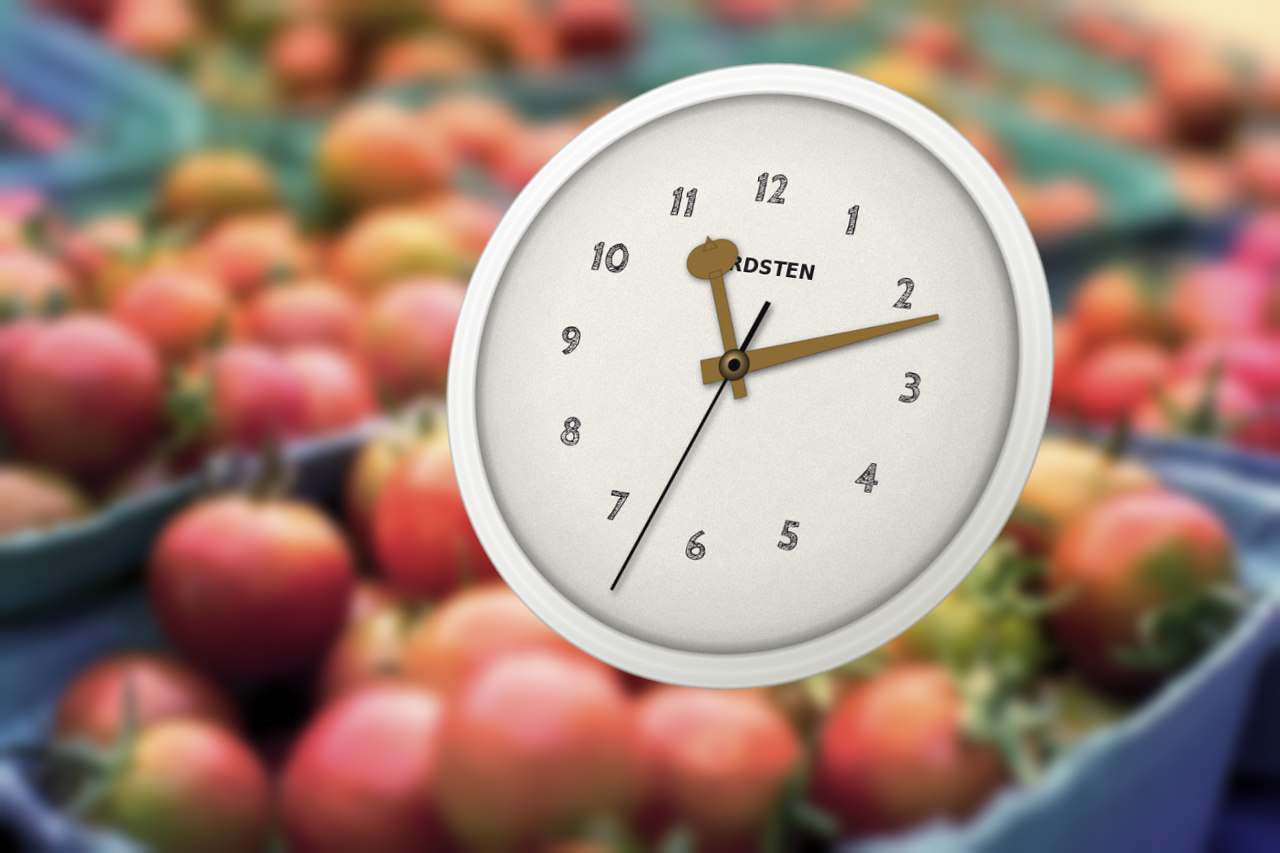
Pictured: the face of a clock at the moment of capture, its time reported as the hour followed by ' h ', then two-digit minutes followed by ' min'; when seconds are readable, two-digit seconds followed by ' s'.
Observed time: 11 h 11 min 33 s
